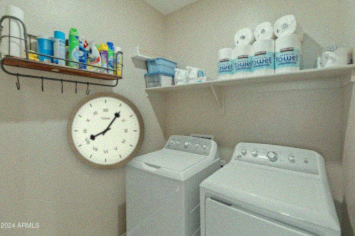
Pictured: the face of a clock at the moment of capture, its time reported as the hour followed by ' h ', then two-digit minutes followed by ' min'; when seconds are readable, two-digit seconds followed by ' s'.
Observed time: 8 h 06 min
